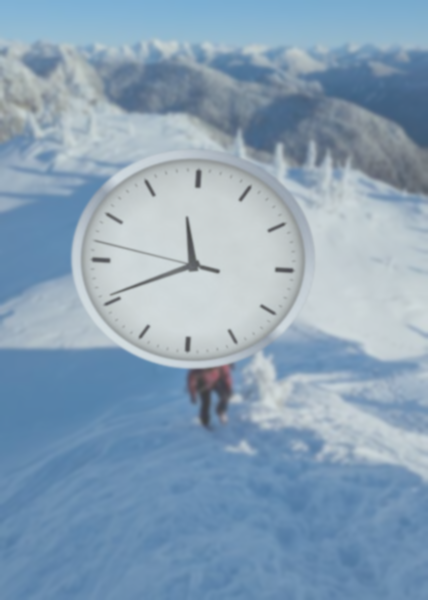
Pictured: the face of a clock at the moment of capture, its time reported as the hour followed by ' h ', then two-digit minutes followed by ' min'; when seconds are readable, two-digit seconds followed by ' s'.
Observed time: 11 h 40 min 47 s
